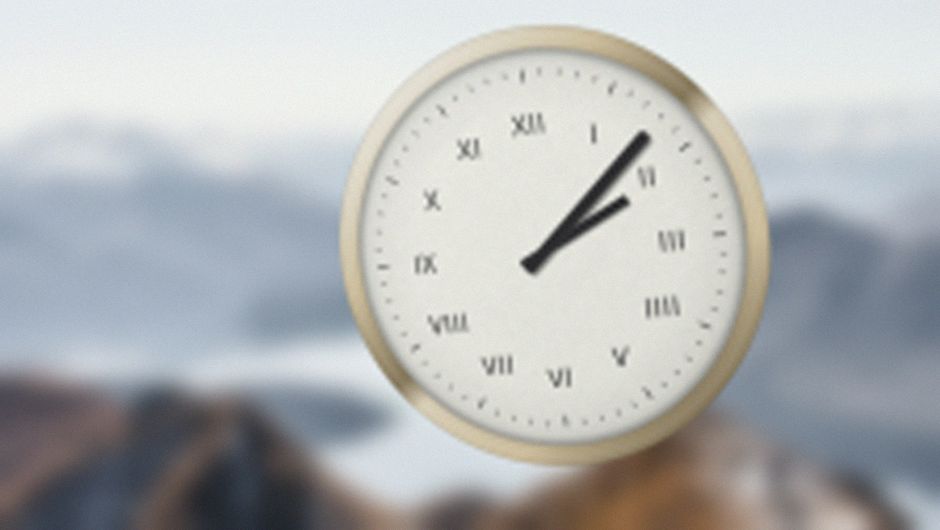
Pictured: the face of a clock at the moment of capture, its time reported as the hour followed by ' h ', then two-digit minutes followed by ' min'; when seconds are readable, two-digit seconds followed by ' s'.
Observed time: 2 h 08 min
